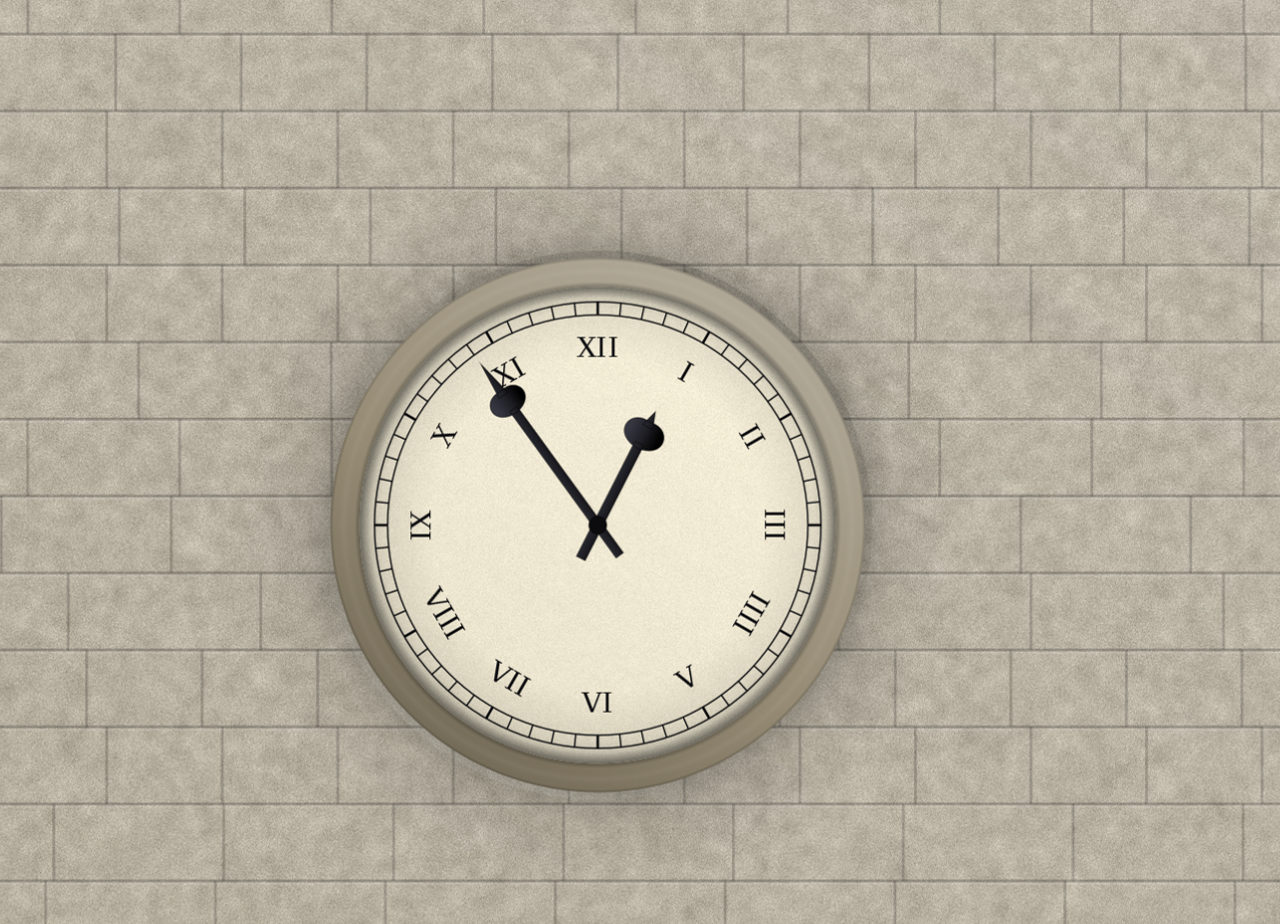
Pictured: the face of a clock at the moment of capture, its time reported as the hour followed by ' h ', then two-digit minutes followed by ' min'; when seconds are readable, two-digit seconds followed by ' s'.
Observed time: 12 h 54 min
